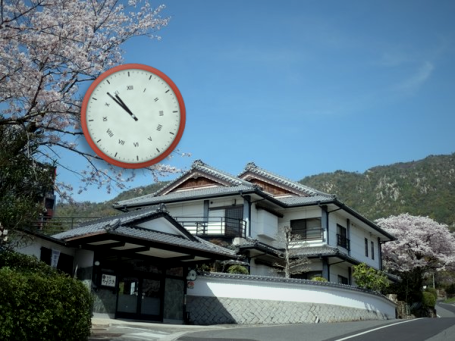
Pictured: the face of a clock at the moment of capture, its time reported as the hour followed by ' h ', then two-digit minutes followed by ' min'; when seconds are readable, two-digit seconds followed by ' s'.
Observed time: 10 h 53 min
